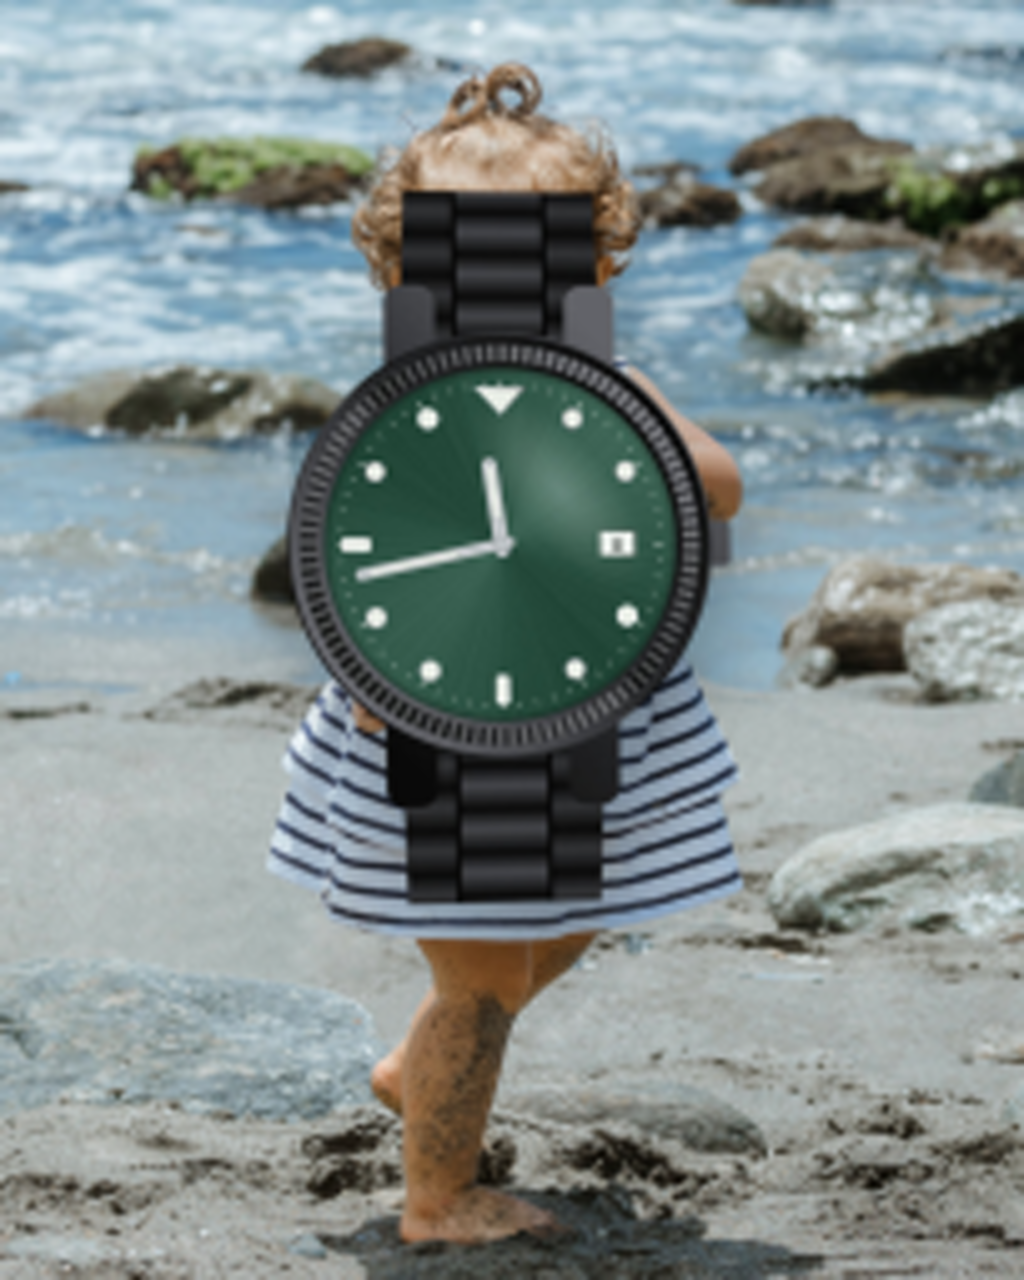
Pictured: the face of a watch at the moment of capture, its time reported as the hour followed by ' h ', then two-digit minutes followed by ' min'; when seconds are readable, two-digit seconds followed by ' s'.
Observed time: 11 h 43 min
